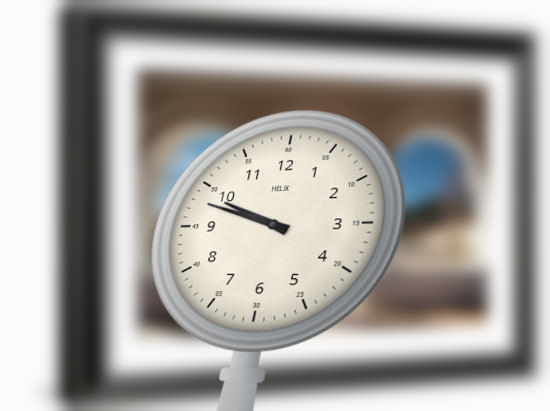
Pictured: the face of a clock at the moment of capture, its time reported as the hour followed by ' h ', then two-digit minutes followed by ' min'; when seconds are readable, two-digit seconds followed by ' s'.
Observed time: 9 h 48 min
